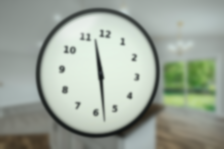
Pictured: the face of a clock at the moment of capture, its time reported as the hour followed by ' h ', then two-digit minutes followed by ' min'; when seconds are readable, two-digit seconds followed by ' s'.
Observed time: 11 h 28 min
